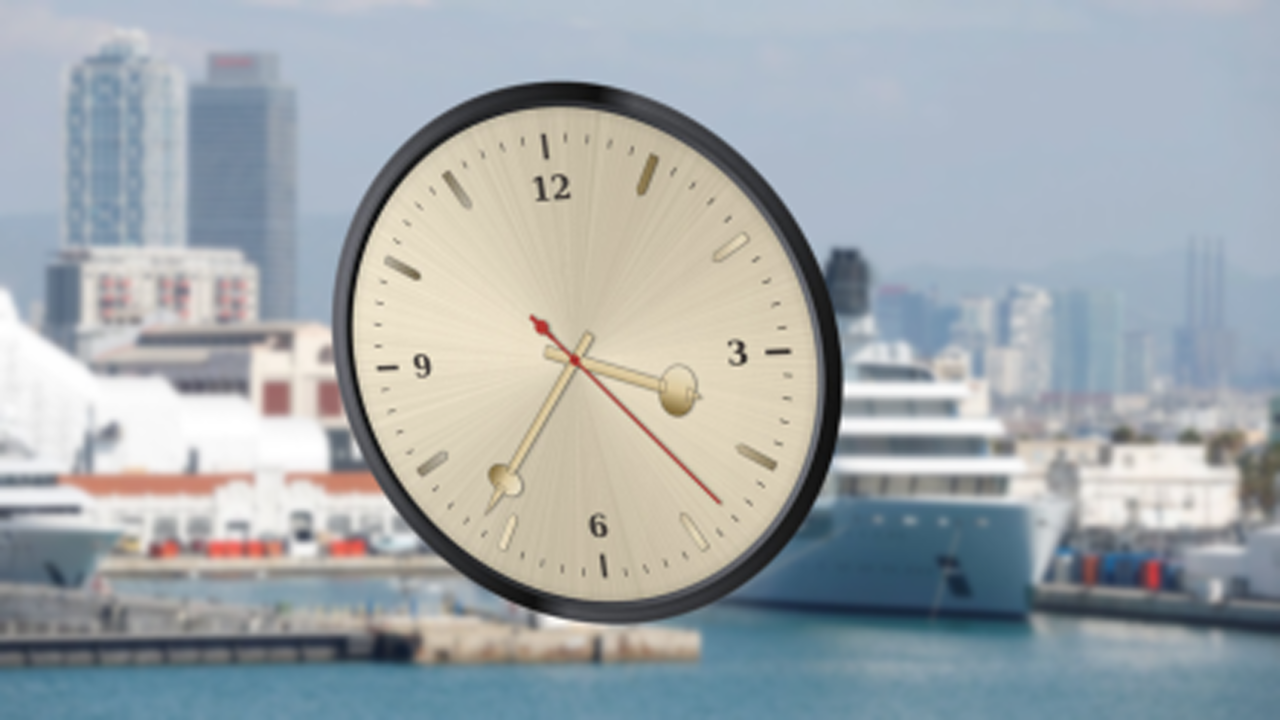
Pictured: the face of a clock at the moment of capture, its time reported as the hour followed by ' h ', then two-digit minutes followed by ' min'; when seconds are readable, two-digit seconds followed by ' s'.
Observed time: 3 h 36 min 23 s
